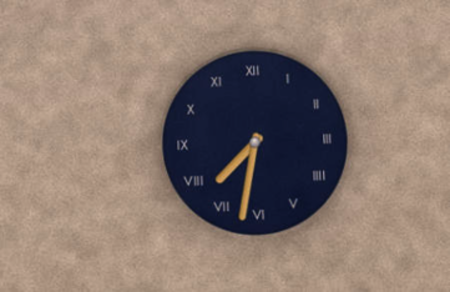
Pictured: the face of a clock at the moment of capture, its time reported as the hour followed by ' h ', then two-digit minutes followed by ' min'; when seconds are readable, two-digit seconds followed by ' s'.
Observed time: 7 h 32 min
